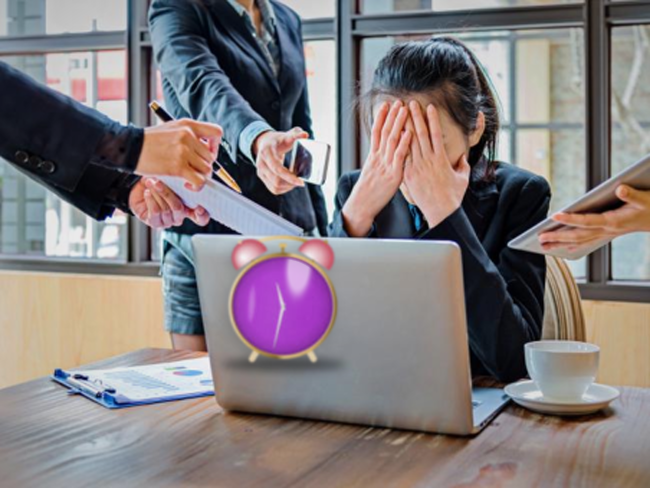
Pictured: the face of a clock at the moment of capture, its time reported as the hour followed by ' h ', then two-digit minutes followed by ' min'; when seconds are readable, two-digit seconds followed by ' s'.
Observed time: 11 h 32 min
